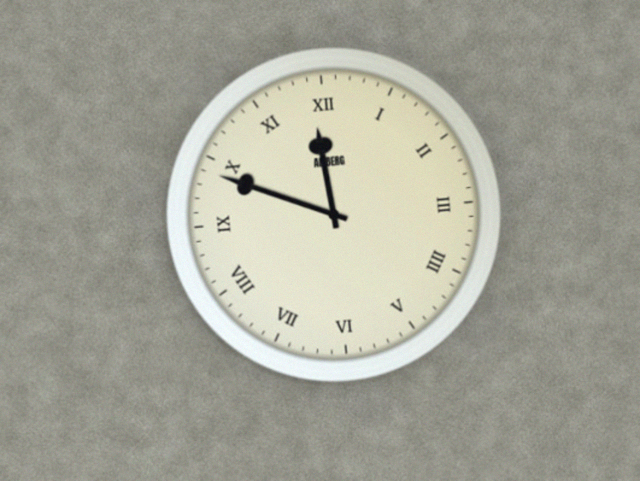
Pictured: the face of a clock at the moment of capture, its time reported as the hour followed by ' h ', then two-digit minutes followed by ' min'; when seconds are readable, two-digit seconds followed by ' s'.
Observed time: 11 h 49 min
